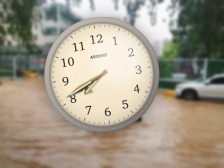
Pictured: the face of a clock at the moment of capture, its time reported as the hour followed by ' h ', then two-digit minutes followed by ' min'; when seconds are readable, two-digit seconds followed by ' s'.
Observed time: 7 h 41 min
